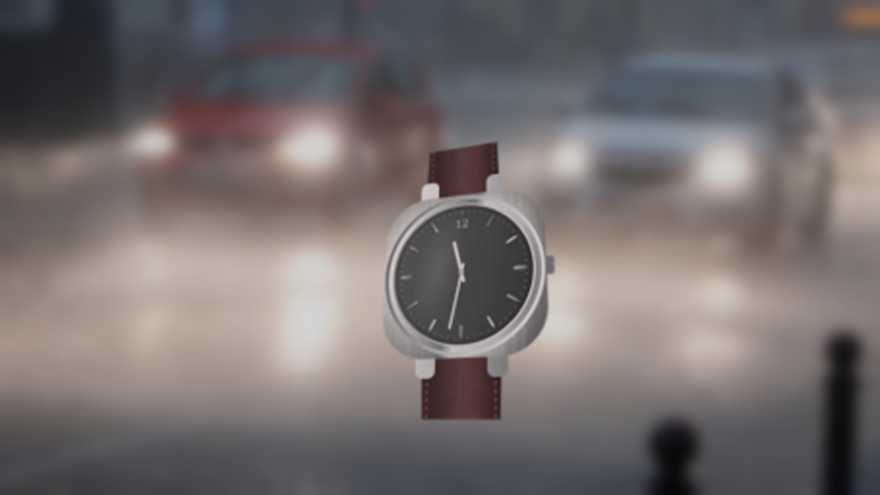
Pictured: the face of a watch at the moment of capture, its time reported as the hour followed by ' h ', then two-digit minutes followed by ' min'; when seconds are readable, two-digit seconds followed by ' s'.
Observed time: 11 h 32 min
